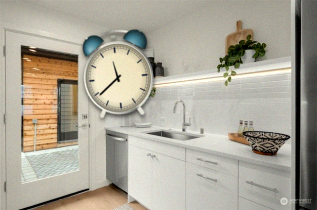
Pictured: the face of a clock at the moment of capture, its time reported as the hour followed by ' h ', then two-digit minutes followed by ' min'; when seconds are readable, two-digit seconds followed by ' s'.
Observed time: 11 h 39 min
